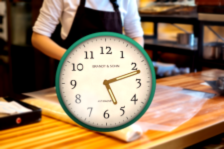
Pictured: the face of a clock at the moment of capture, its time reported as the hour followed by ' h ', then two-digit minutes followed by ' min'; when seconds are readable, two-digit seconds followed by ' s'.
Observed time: 5 h 12 min
